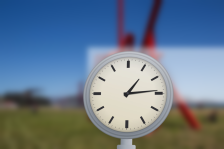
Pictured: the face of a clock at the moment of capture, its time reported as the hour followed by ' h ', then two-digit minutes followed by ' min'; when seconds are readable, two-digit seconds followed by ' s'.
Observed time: 1 h 14 min
